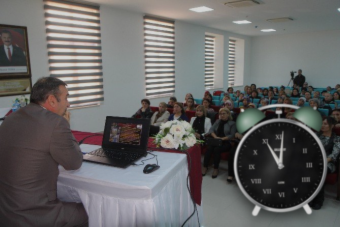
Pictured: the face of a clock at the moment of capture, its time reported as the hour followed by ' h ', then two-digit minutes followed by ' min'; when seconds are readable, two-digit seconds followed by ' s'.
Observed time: 11 h 01 min
